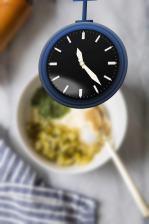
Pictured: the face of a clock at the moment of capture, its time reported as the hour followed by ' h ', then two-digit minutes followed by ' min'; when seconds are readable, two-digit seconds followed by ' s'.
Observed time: 11 h 23 min
